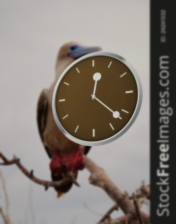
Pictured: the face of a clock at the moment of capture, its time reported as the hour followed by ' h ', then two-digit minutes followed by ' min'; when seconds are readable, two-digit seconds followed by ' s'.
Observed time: 12 h 22 min
